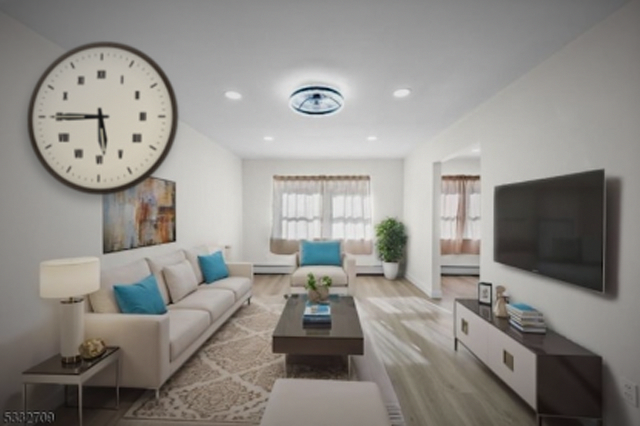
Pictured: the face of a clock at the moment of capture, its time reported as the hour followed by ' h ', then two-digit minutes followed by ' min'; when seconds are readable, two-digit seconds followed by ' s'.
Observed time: 5 h 45 min
